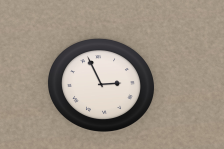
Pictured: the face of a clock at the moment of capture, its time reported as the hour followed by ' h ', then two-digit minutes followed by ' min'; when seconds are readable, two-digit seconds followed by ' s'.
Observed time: 2 h 57 min
